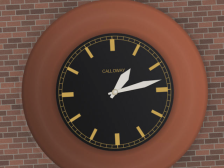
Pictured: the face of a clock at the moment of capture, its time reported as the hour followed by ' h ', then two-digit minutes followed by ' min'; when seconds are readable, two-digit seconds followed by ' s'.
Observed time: 1 h 13 min
